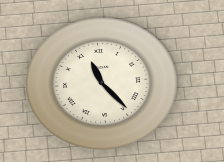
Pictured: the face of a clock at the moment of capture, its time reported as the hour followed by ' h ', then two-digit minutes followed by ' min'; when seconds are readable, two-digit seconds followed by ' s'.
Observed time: 11 h 24 min
